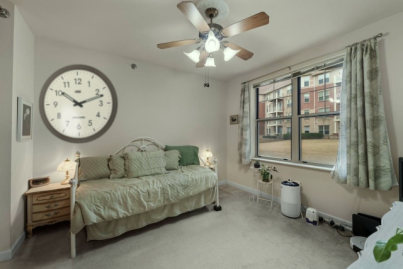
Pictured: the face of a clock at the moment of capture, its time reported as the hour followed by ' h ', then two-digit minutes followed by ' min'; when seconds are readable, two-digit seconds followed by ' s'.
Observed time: 10 h 12 min
